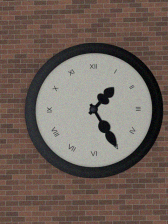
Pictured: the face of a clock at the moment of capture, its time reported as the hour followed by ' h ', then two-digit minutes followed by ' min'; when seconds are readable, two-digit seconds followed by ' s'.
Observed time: 1 h 25 min
